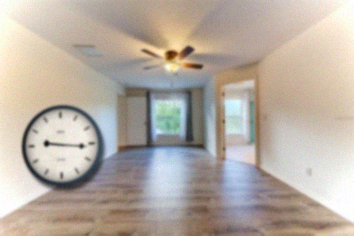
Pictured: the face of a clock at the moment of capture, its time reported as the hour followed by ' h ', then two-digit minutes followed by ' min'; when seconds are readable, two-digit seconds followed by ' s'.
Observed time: 9 h 16 min
